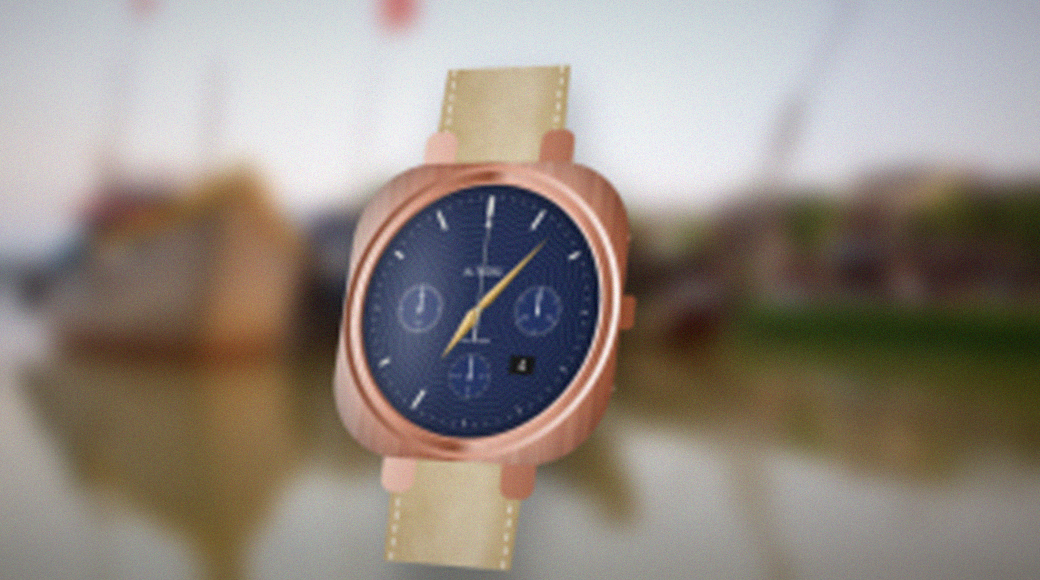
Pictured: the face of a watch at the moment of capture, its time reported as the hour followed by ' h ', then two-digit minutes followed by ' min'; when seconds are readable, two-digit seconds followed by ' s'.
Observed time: 7 h 07 min
